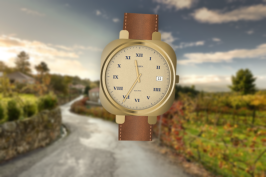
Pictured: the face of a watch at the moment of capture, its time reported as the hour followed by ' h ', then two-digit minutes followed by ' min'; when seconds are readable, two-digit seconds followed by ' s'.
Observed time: 11 h 35 min
